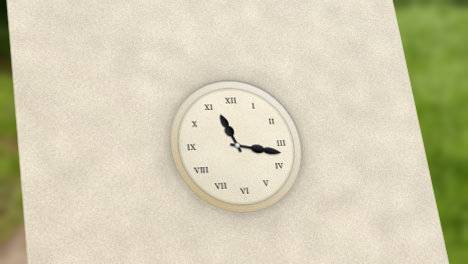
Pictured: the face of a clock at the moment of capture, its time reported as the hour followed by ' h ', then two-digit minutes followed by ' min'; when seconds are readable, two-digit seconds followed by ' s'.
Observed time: 11 h 17 min
